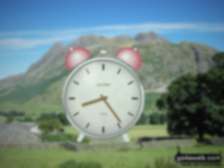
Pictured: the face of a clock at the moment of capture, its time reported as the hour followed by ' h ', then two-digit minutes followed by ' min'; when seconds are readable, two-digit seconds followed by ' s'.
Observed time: 8 h 24 min
